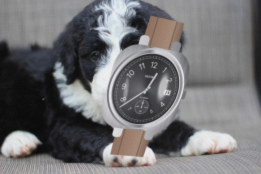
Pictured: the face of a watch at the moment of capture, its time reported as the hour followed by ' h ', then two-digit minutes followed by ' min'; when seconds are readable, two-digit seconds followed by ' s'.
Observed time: 12 h 38 min
